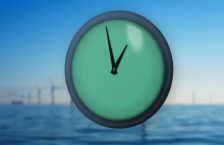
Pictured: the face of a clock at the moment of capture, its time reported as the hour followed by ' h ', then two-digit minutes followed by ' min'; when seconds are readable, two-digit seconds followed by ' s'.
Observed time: 12 h 58 min
